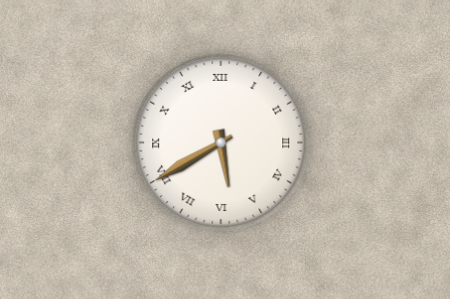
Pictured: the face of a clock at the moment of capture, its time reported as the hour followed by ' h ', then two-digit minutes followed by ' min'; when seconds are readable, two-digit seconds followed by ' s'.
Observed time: 5 h 40 min
